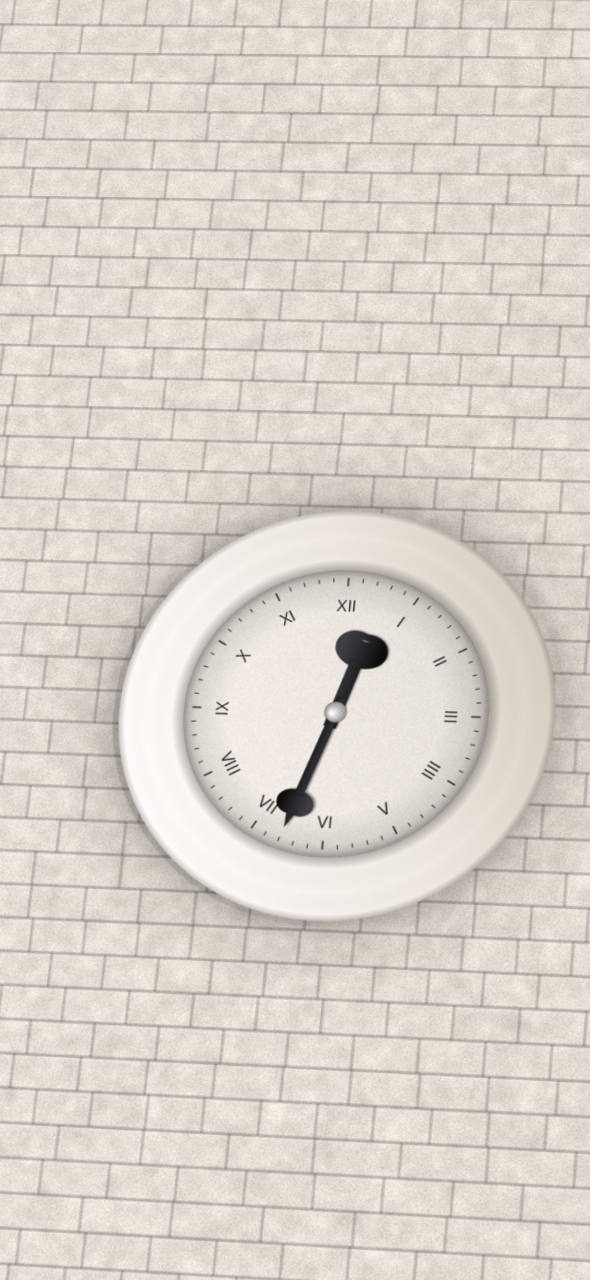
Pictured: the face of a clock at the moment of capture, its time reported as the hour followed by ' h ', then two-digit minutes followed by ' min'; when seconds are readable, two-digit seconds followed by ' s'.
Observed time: 12 h 33 min
